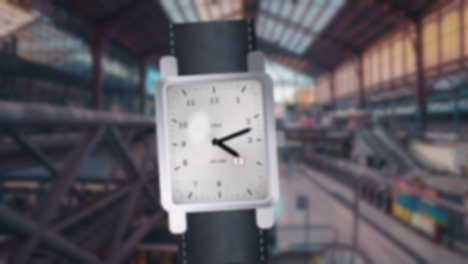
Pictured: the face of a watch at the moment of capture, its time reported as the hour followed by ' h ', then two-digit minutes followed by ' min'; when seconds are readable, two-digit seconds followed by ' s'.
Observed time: 4 h 12 min
